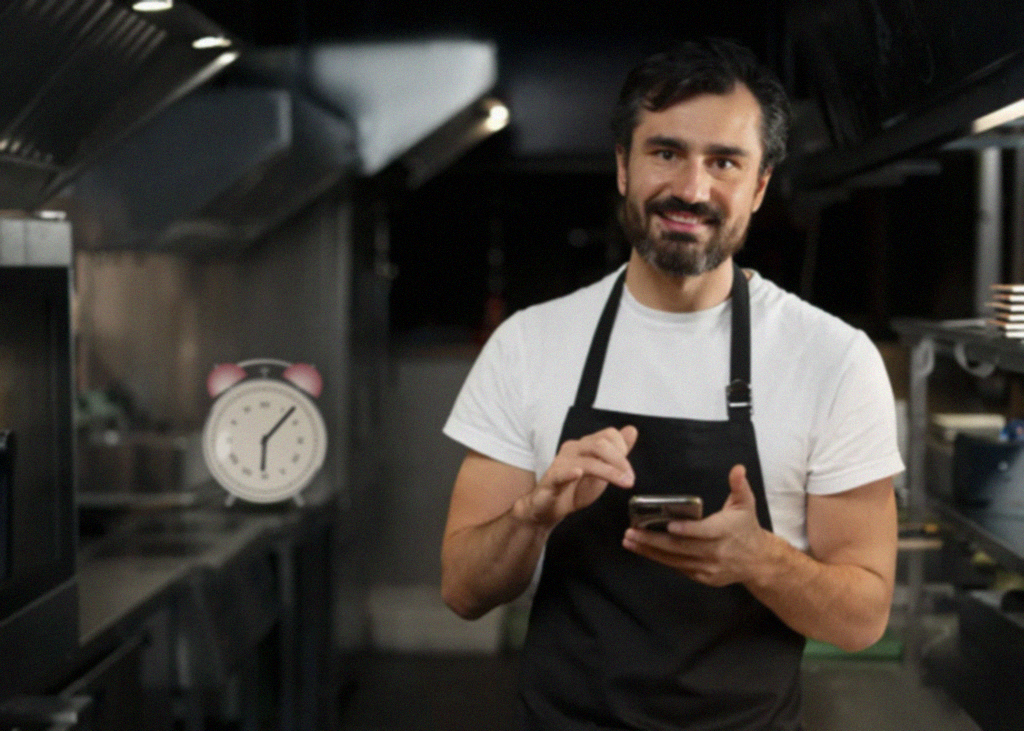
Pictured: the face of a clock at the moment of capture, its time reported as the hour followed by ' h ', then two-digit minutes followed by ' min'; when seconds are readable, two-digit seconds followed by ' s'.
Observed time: 6 h 07 min
